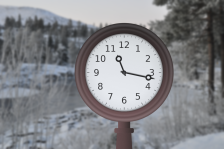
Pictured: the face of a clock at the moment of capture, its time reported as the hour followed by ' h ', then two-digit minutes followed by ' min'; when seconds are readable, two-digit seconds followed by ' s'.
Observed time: 11 h 17 min
